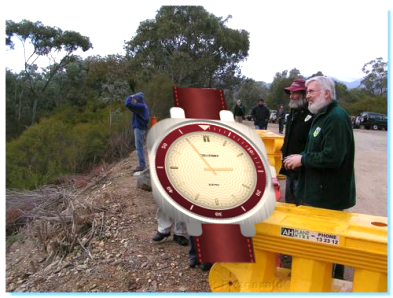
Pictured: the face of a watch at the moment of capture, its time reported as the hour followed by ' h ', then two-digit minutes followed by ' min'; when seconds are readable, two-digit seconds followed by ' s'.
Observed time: 2 h 55 min
